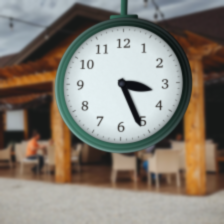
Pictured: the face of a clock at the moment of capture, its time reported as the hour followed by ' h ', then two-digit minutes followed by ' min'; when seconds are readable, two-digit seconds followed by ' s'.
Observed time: 3 h 26 min
